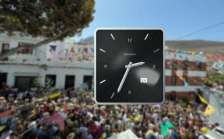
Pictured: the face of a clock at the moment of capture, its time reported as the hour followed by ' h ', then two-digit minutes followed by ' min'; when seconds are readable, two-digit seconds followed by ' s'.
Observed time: 2 h 34 min
